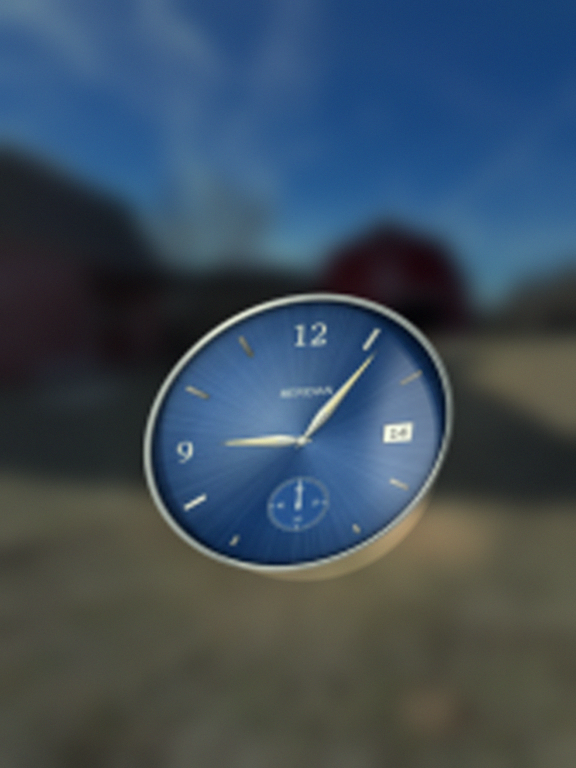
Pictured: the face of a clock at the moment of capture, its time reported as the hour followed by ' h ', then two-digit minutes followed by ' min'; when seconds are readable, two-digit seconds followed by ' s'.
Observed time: 9 h 06 min
